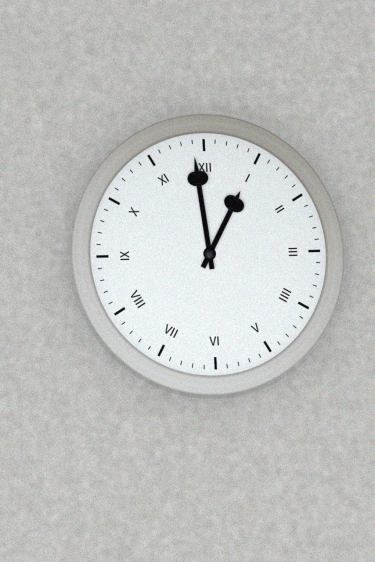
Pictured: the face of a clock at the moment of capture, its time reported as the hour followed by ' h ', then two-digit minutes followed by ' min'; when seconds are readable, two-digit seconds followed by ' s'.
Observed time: 12 h 59 min
